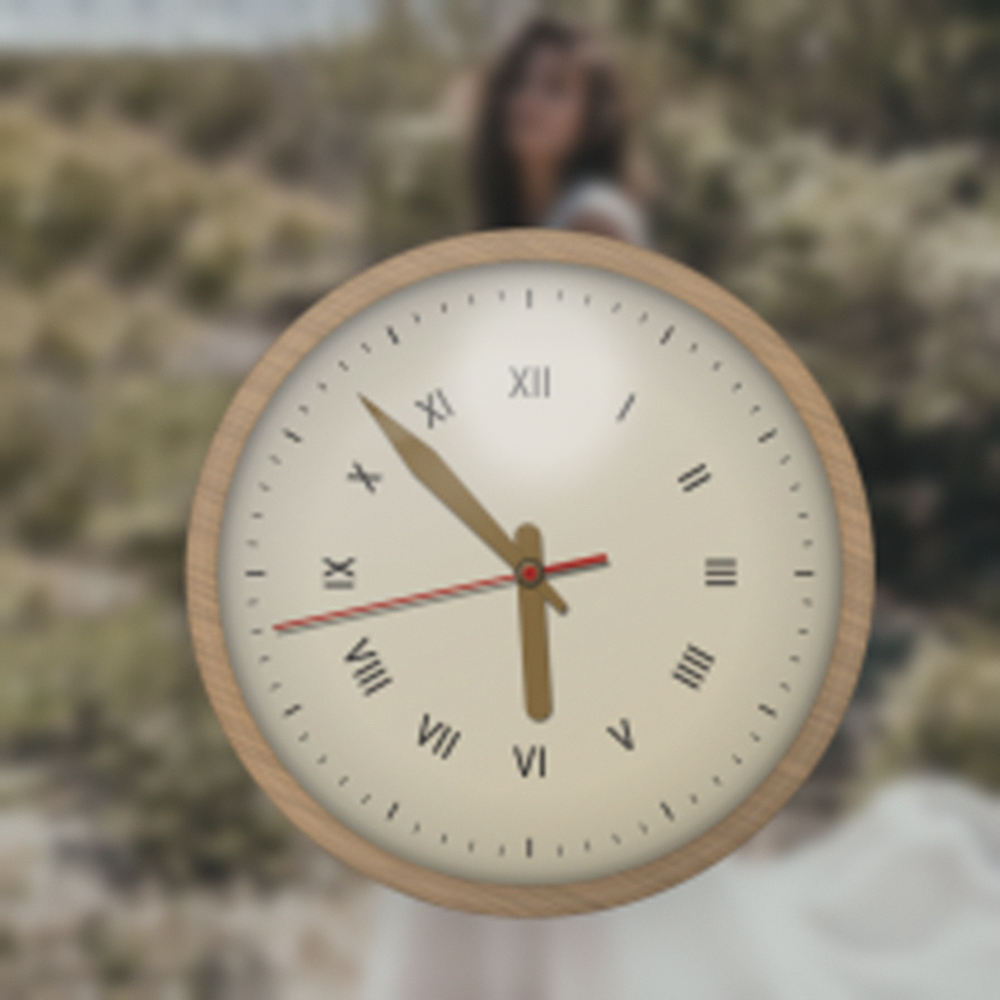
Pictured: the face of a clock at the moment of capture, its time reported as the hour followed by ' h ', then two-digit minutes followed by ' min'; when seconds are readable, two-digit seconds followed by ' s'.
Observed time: 5 h 52 min 43 s
